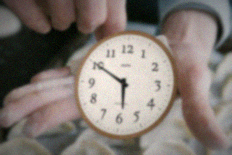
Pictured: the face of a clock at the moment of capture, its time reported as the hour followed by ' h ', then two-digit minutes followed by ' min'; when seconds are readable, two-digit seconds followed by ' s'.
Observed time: 5 h 50 min
